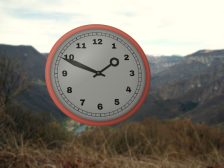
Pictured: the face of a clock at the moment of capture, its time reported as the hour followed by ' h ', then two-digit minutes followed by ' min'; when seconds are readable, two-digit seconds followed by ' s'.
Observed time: 1 h 49 min
